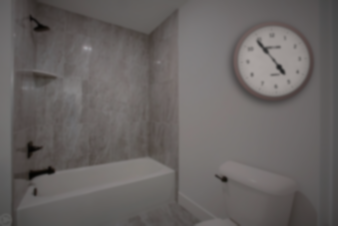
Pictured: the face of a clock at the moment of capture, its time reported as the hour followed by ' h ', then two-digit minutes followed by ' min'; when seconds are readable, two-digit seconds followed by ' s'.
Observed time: 4 h 54 min
